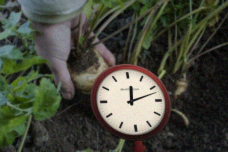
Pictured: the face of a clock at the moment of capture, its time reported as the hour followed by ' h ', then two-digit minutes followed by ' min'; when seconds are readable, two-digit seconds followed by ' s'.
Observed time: 12 h 12 min
